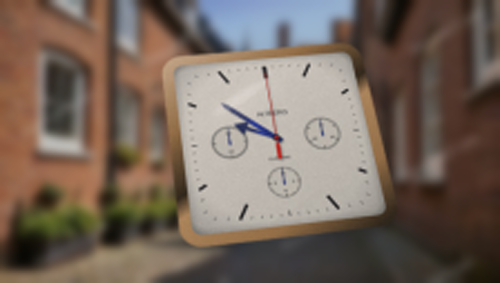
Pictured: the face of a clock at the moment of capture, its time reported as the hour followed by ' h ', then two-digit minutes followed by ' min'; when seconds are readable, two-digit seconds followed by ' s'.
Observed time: 9 h 52 min
